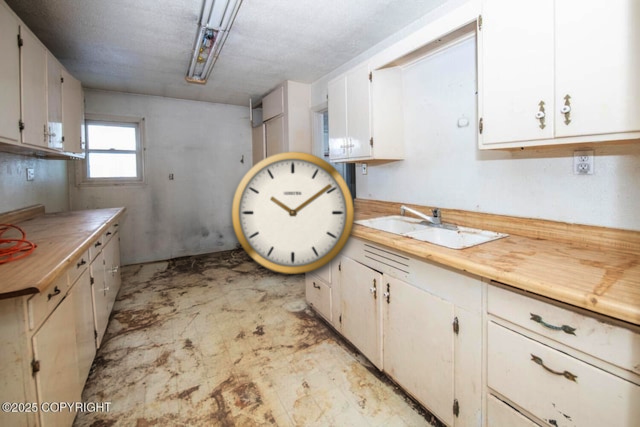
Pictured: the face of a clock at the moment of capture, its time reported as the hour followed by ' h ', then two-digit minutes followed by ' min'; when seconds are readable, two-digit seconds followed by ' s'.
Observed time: 10 h 09 min
